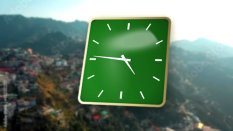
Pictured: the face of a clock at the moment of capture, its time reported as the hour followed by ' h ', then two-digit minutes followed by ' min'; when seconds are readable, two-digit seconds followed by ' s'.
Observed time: 4 h 46 min
